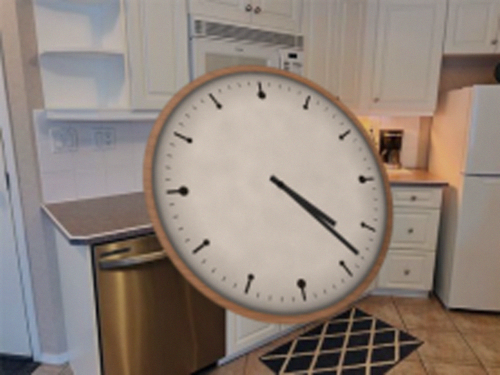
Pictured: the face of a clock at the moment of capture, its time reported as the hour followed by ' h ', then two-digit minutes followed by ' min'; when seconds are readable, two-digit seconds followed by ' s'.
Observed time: 4 h 23 min
